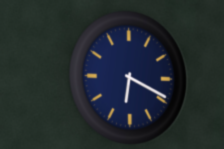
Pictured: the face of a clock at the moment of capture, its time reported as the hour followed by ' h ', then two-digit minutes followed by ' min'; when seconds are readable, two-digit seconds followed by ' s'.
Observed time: 6 h 19 min
